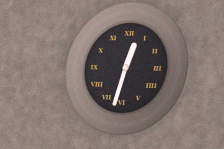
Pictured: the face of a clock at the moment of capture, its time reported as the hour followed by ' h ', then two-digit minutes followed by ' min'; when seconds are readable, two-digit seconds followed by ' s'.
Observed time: 12 h 32 min
